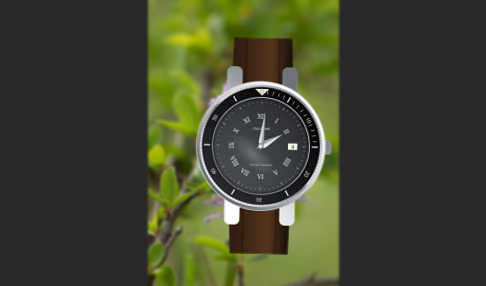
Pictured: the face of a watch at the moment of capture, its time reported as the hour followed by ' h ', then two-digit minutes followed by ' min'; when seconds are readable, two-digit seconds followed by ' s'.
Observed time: 2 h 01 min
